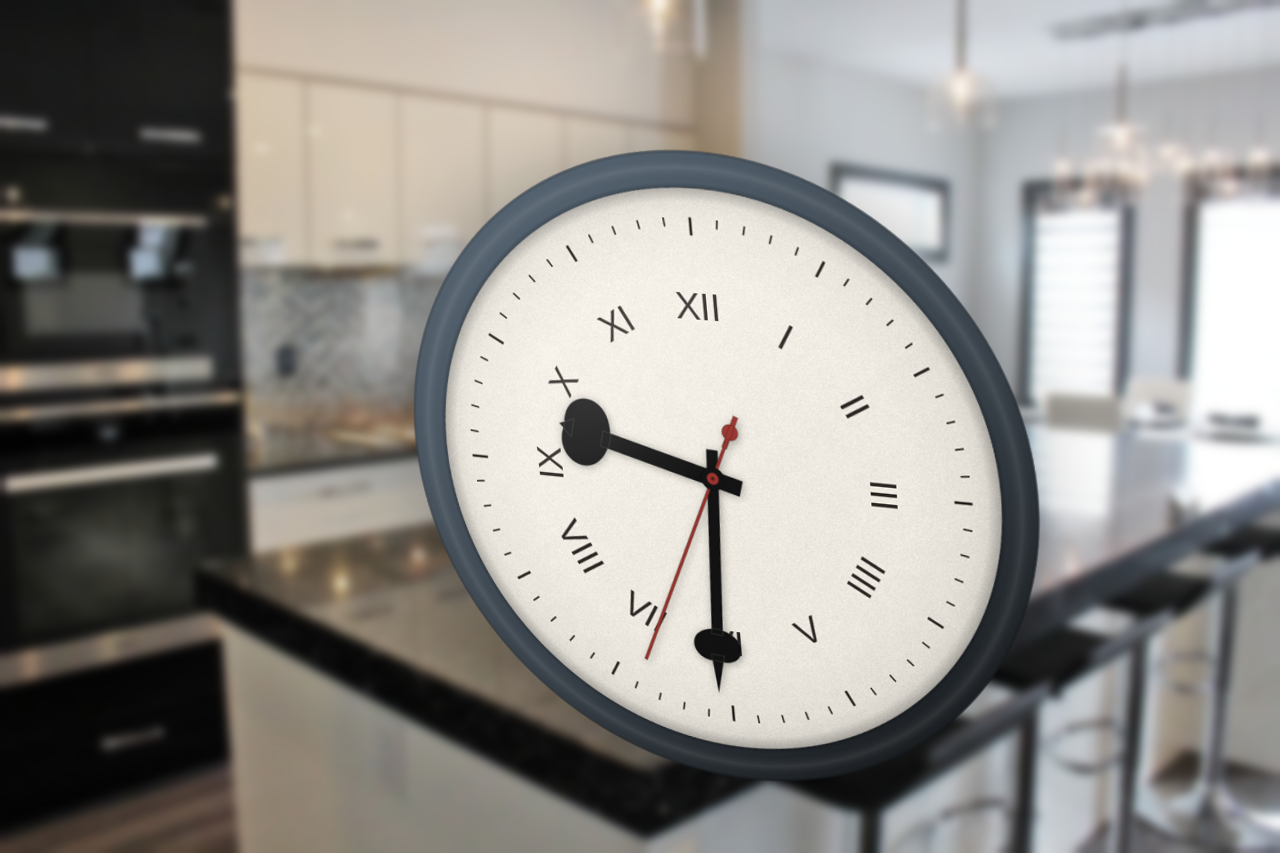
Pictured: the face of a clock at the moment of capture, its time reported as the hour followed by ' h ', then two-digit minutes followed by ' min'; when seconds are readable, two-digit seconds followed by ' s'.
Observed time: 9 h 30 min 34 s
